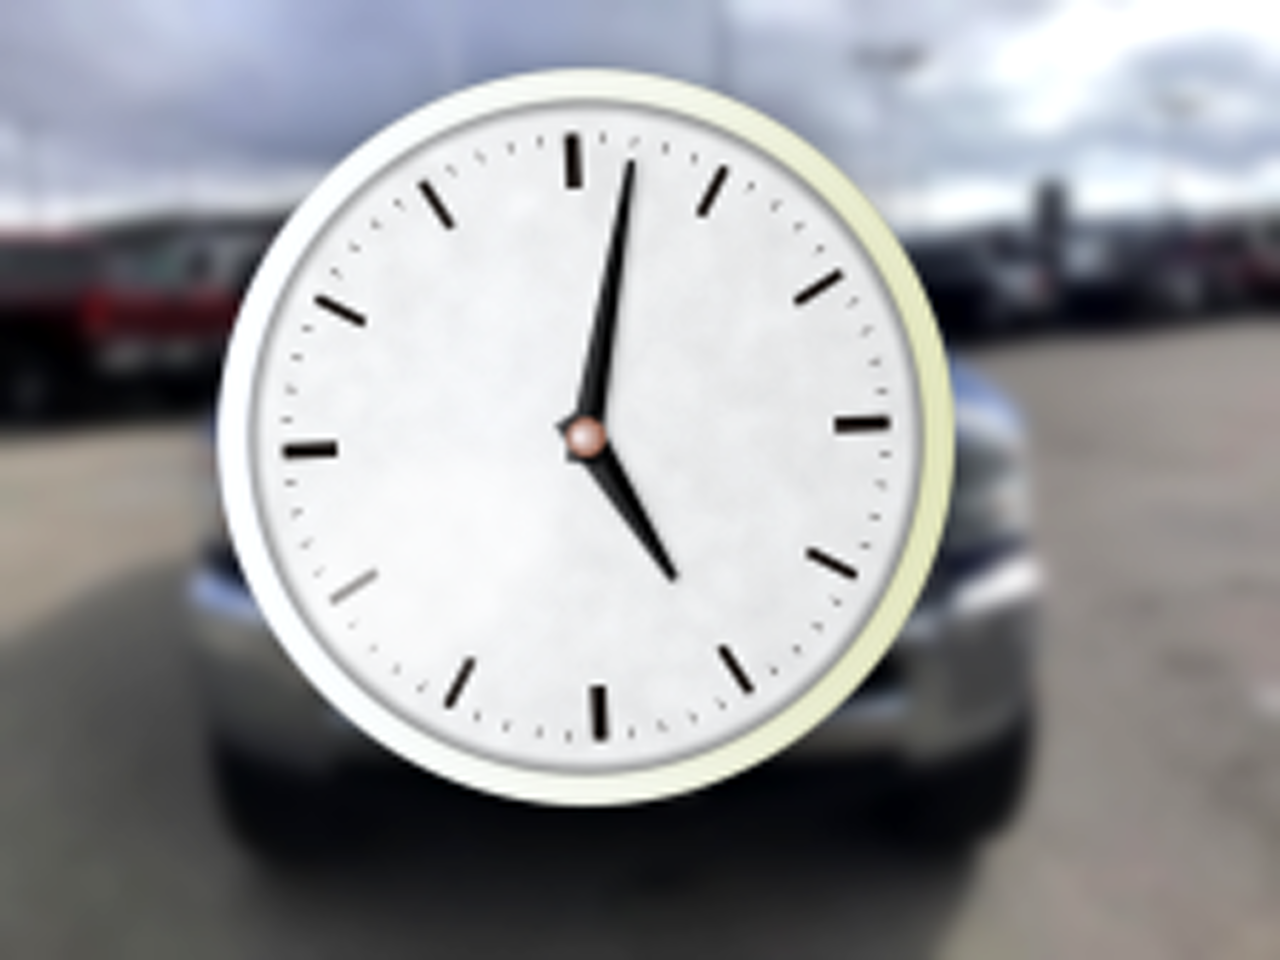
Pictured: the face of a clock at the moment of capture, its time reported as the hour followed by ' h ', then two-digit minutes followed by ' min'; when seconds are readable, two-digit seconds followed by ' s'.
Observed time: 5 h 02 min
